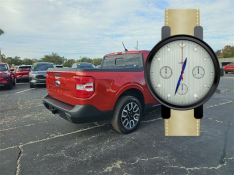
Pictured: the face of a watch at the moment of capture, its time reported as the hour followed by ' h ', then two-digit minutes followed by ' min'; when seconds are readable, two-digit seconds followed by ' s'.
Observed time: 12 h 33 min
